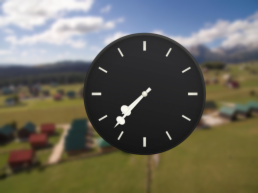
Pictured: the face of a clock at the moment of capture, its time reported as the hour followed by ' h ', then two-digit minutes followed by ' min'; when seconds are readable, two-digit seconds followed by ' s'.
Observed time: 7 h 37 min
